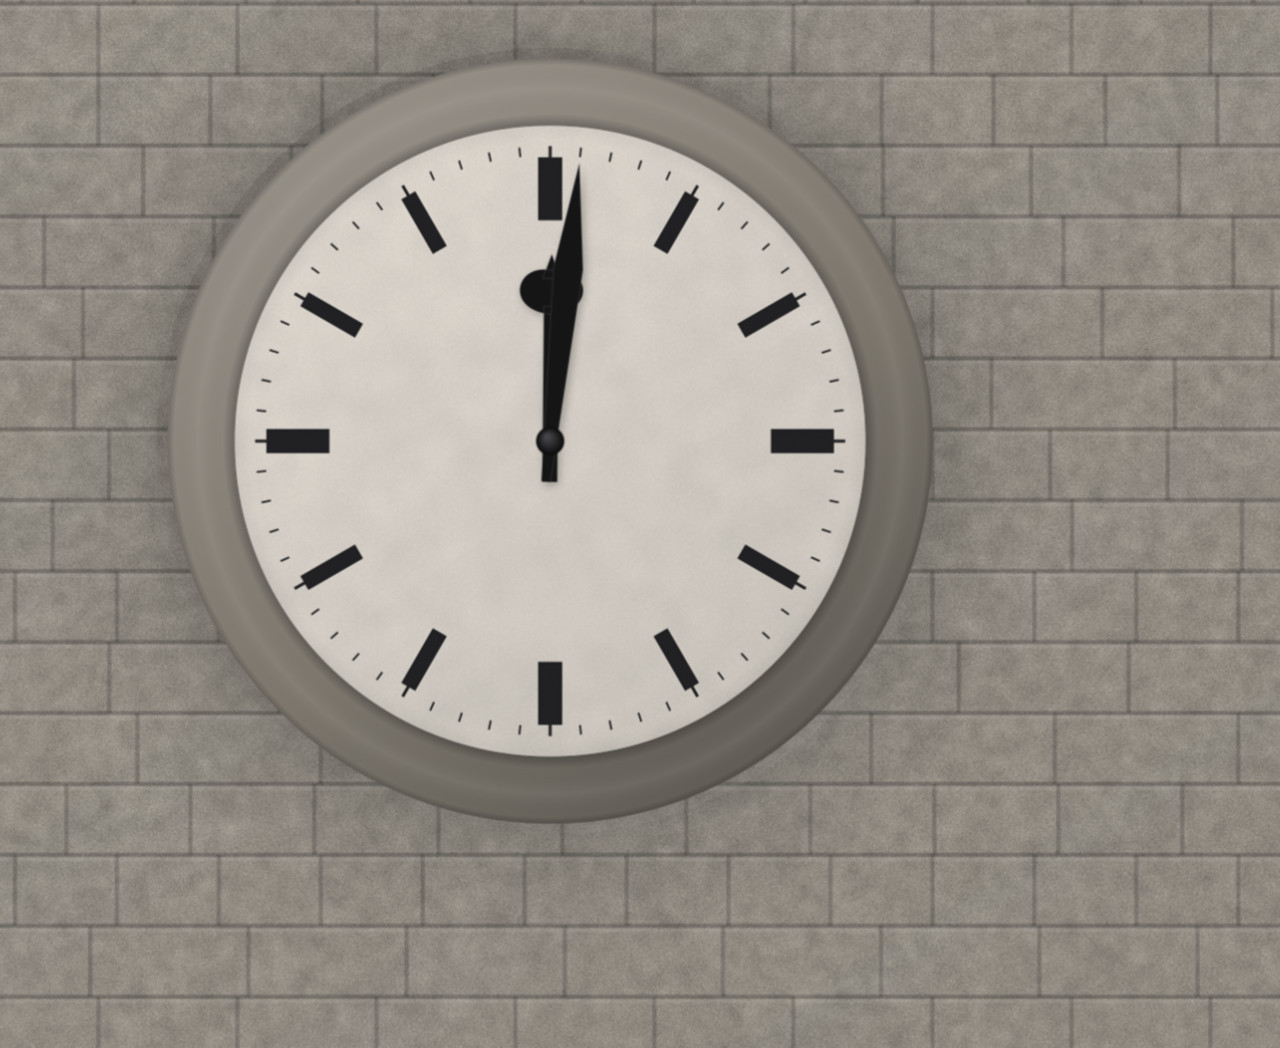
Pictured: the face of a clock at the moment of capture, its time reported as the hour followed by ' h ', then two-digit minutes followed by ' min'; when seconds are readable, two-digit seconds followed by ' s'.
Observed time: 12 h 01 min
